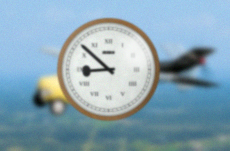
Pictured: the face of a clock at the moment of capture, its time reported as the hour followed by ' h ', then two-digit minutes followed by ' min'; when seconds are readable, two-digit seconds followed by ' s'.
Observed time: 8 h 52 min
